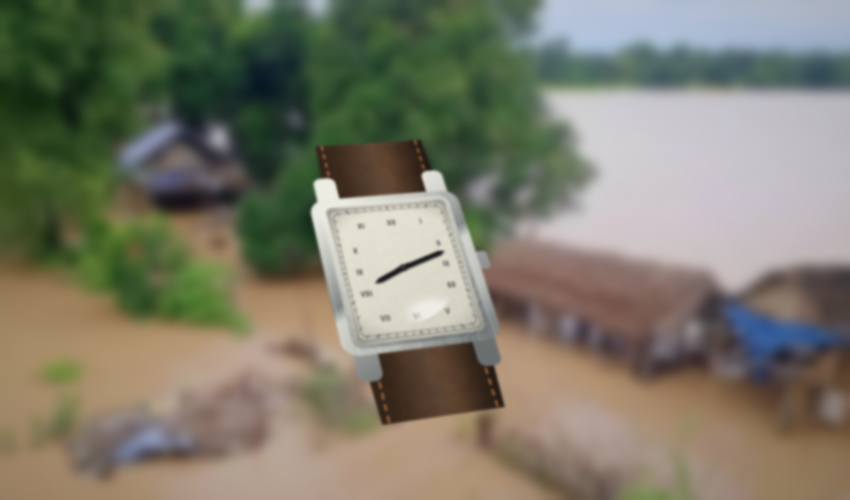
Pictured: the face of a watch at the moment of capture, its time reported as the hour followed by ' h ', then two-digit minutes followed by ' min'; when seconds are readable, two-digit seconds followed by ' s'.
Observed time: 8 h 12 min
